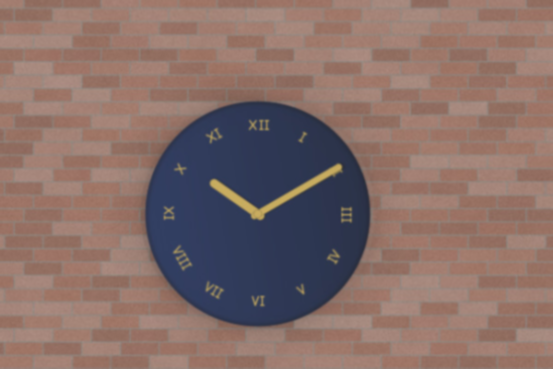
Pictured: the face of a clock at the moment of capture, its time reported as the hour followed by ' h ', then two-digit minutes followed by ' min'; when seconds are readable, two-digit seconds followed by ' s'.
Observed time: 10 h 10 min
